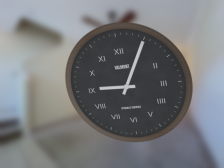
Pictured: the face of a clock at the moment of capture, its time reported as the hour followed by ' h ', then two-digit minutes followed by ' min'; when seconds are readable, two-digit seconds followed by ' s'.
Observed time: 9 h 05 min
